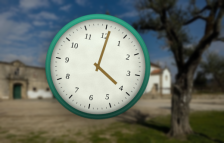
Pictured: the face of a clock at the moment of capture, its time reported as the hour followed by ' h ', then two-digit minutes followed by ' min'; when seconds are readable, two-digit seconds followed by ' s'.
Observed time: 4 h 01 min
